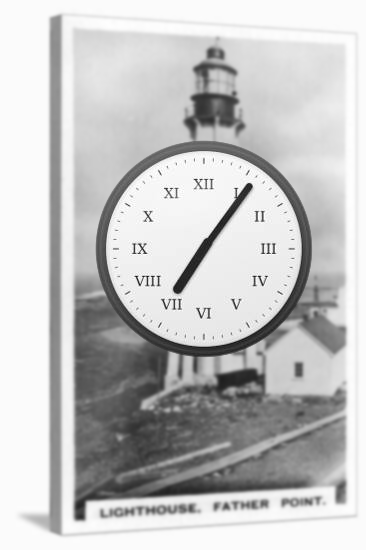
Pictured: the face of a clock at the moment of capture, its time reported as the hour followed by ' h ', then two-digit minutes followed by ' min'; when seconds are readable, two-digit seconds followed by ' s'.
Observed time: 7 h 06 min
